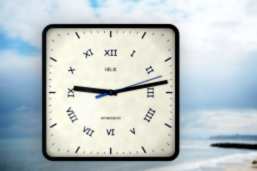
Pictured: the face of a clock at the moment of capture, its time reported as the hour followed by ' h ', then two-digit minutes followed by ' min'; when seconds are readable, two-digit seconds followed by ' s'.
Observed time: 9 h 13 min 12 s
